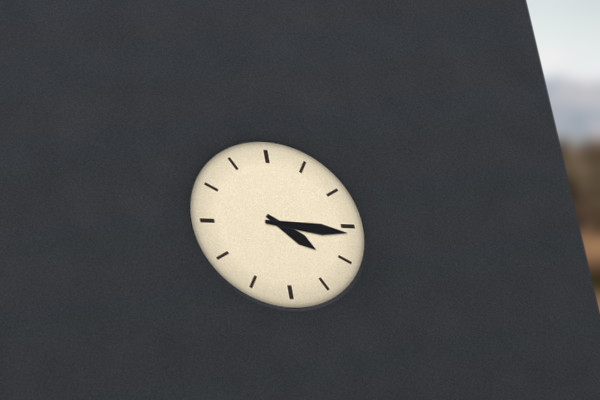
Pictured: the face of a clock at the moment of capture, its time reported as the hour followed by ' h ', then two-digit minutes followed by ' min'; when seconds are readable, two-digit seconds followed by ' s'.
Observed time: 4 h 16 min
